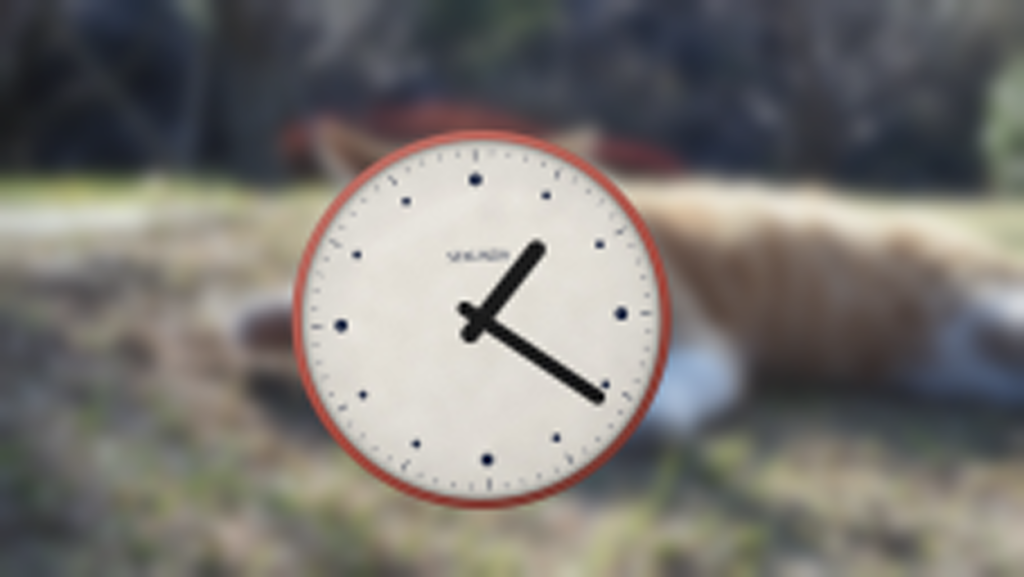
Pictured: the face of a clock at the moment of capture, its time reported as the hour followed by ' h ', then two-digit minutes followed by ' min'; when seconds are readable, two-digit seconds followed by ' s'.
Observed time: 1 h 21 min
